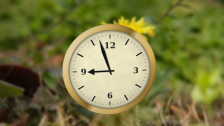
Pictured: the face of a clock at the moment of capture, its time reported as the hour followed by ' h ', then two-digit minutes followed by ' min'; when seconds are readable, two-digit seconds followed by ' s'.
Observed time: 8 h 57 min
